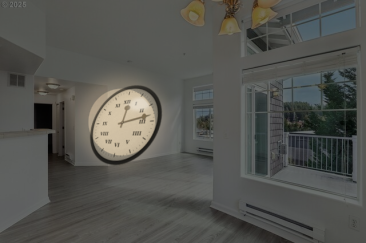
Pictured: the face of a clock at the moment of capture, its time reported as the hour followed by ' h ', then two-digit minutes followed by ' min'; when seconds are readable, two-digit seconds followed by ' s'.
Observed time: 12 h 13 min
